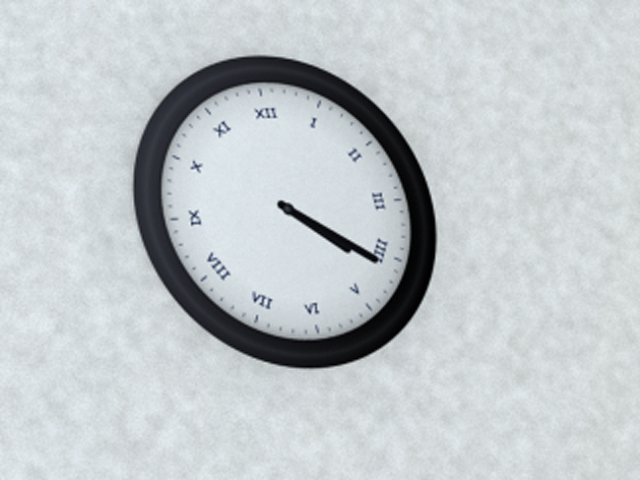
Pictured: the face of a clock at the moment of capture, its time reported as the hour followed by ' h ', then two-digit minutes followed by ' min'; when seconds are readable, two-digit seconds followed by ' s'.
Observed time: 4 h 21 min
